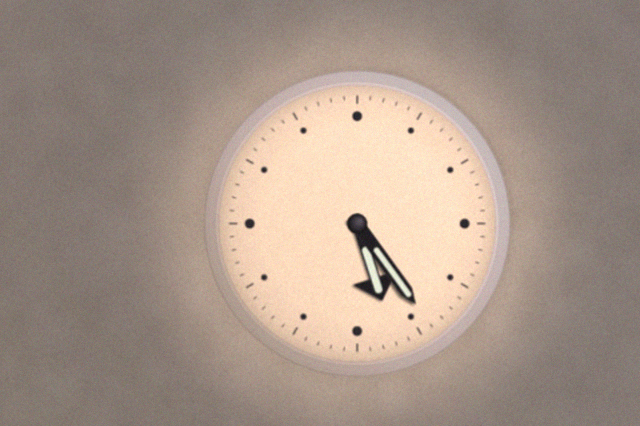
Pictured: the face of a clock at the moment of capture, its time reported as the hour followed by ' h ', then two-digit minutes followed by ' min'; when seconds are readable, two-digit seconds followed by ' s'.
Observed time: 5 h 24 min
